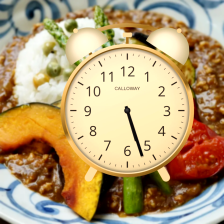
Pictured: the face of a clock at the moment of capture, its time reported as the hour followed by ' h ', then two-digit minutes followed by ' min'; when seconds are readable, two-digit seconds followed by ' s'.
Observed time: 5 h 27 min
